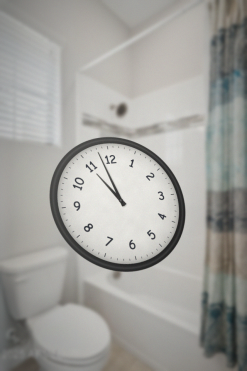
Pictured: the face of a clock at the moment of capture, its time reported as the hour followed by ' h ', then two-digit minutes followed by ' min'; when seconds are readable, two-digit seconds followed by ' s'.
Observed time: 10 h 58 min
